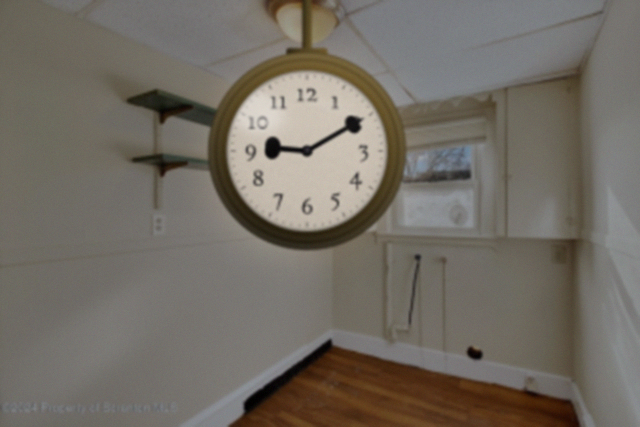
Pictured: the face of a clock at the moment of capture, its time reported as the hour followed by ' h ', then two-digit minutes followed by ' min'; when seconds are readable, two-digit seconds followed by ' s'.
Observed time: 9 h 10 min
